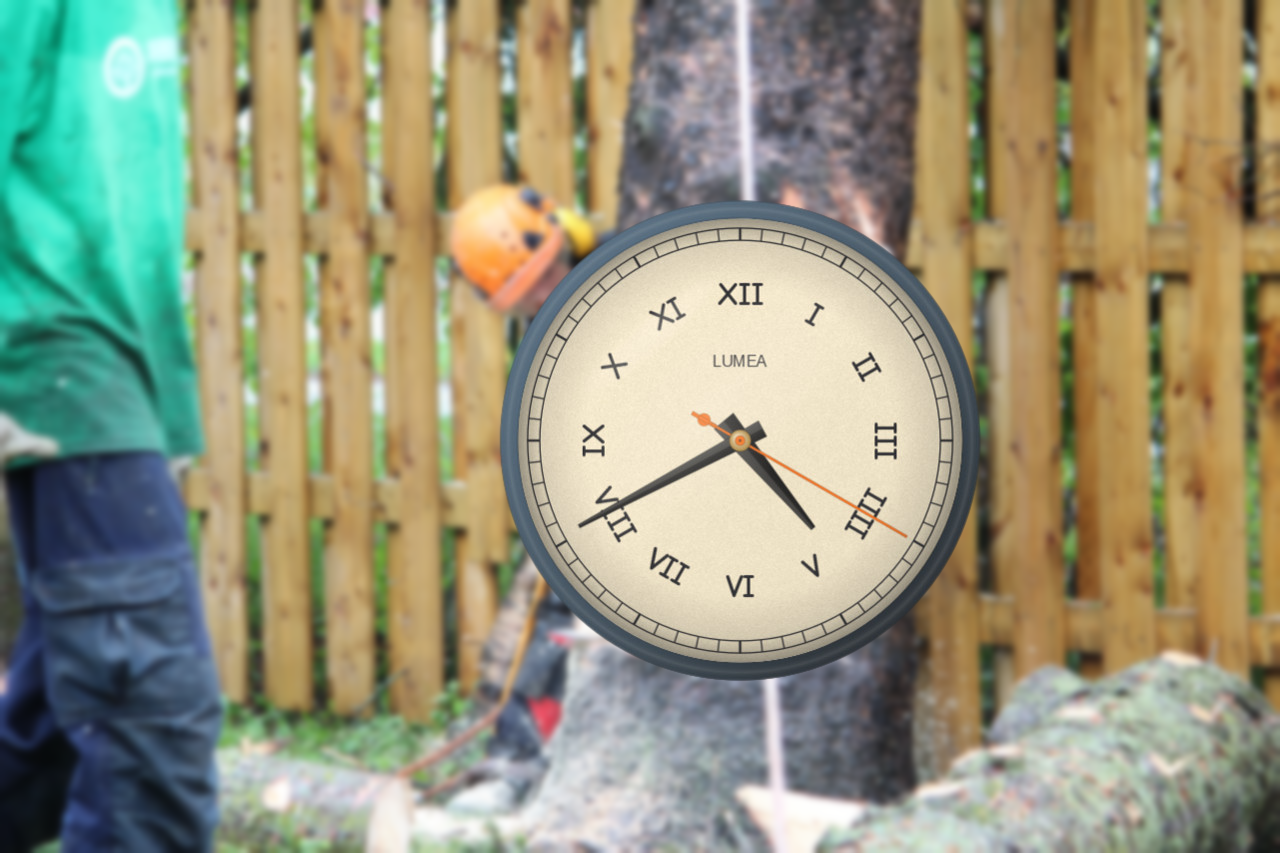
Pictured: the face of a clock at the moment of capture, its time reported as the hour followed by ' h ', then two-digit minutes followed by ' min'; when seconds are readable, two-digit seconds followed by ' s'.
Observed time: 4 h 40 min 20 s
